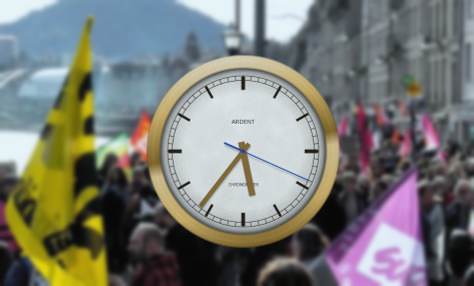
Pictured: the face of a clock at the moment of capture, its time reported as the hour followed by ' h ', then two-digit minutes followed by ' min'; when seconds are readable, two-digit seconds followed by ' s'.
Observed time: 5 h 36 min 19 s
